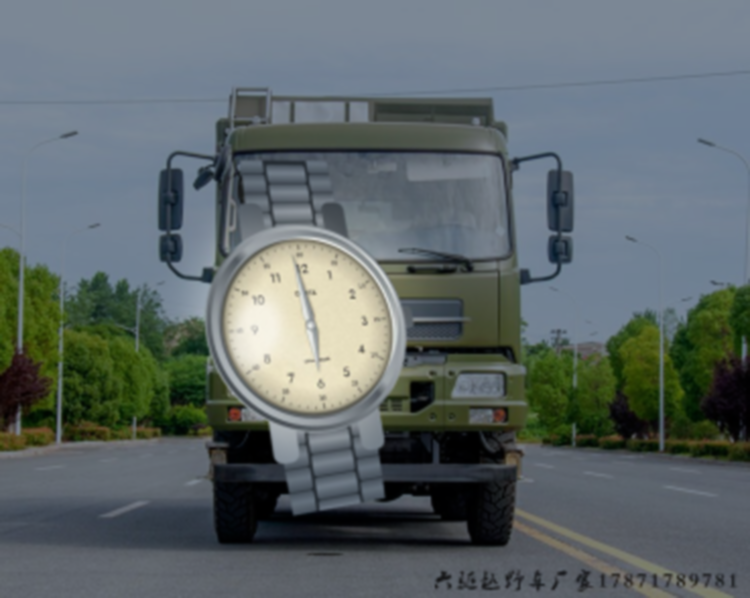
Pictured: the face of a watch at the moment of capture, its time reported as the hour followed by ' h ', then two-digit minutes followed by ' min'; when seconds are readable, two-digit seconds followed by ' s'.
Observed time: 5 h 59 min
